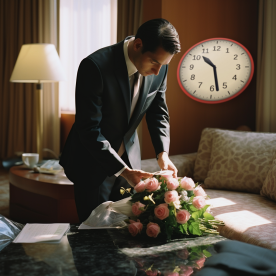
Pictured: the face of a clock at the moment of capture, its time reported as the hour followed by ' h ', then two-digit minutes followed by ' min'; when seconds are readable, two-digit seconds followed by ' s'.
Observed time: 10 h 28 min
